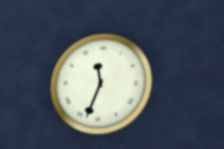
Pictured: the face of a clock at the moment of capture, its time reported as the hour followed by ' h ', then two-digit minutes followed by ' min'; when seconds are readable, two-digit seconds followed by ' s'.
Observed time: 11 h 33 min
